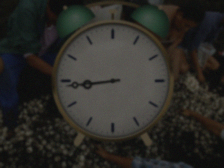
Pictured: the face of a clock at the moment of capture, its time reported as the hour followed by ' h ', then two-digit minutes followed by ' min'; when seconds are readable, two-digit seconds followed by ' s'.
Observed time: 8 h 44 min
